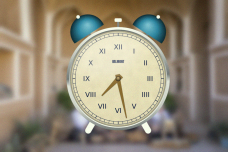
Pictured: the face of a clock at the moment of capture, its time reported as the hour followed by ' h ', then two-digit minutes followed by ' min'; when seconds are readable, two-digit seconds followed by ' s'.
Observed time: 7 h 28 min
